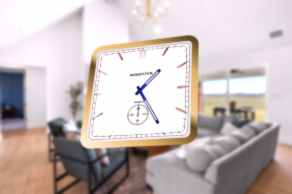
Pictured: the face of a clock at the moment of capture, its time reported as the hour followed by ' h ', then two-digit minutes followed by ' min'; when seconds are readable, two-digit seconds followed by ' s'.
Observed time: 1 h 25 min
